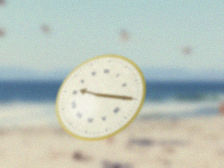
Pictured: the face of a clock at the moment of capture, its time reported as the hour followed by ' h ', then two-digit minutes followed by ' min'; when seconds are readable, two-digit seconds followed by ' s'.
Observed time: 9 h 15 min
